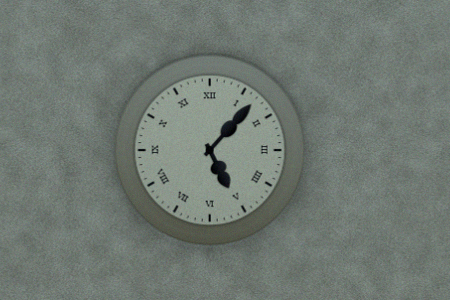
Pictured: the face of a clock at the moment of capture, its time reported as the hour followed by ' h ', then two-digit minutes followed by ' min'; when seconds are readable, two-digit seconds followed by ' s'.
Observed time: 5 h 07 min
